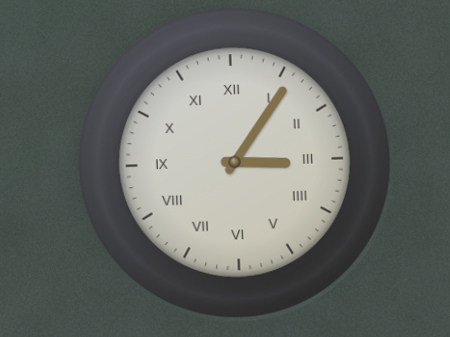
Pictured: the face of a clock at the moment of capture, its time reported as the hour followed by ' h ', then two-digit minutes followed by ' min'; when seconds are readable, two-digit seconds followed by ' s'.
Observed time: 3 h 06 min
